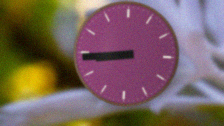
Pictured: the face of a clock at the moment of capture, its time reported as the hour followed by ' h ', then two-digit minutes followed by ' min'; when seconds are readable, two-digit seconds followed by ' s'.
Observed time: 8 h 44 min
